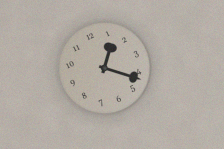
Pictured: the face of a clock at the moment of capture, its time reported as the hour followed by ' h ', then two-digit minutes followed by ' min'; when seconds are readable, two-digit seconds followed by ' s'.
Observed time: 1 h 22 min
